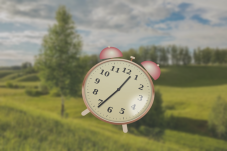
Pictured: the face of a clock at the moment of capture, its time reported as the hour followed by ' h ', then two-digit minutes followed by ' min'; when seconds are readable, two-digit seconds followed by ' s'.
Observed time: 12 h 34 min
